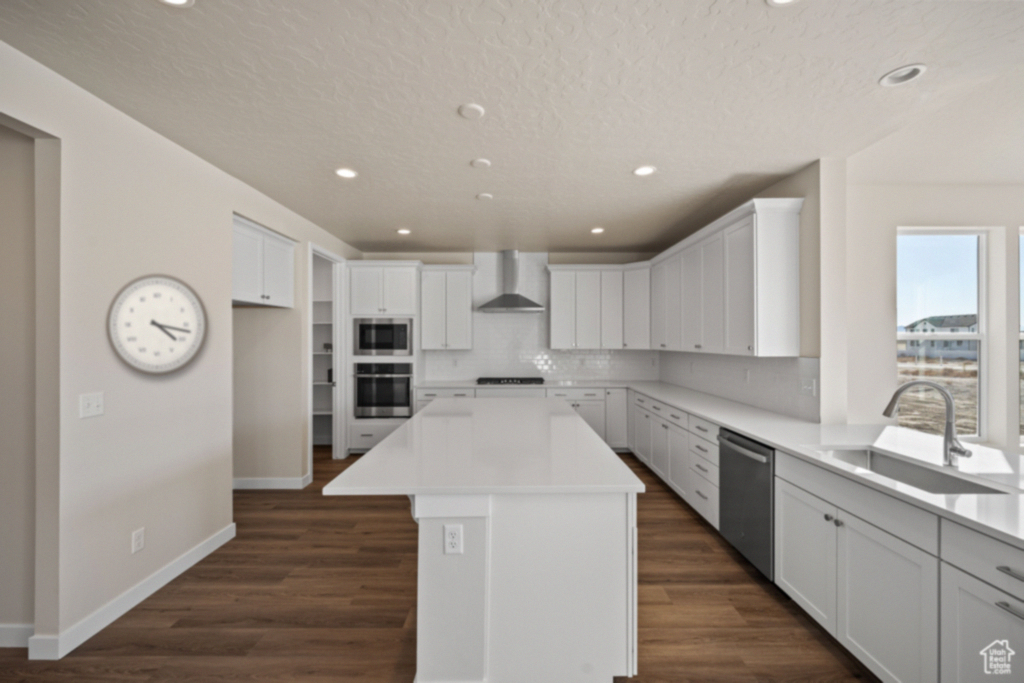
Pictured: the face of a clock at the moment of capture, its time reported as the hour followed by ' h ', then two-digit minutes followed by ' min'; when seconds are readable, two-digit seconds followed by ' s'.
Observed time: 4 h 17 min
